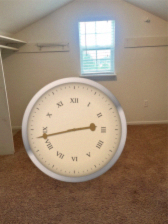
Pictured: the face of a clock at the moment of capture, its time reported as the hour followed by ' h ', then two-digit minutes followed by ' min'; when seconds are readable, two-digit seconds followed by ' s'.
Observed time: 2 h 43 min
